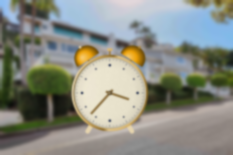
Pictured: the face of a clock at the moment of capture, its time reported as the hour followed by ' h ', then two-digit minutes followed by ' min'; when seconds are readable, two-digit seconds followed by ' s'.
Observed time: 3 h 37 min
